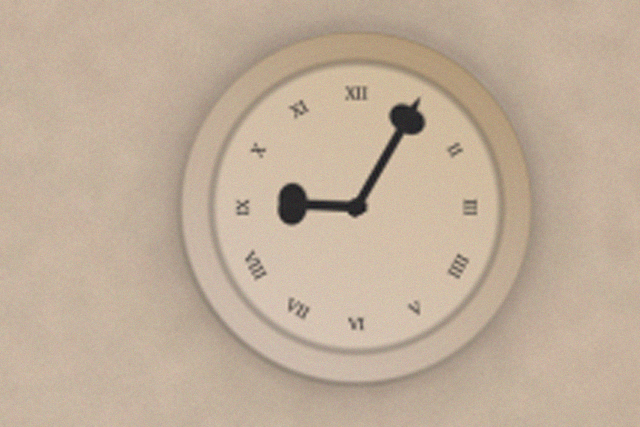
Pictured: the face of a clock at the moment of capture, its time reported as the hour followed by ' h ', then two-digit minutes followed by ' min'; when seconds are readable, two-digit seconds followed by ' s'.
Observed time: 9 h 05 min
